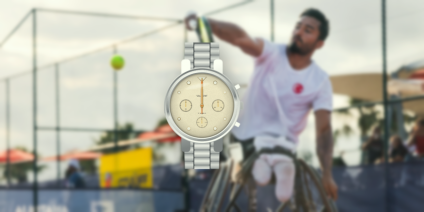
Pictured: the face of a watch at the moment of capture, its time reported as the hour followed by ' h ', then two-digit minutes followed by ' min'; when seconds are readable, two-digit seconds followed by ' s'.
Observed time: 12 h 00 min
